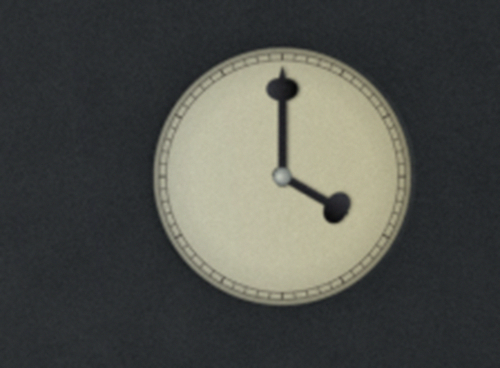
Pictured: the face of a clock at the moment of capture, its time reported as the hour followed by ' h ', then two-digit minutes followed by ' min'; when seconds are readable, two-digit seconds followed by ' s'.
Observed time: 4 h 00 min
